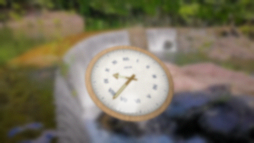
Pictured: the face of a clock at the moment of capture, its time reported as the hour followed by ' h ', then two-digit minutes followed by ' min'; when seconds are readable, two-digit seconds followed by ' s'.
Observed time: 9 h 38 min
